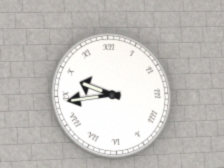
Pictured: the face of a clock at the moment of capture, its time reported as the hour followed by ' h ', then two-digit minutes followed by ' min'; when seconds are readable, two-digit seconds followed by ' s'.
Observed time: 9 h 44 min
